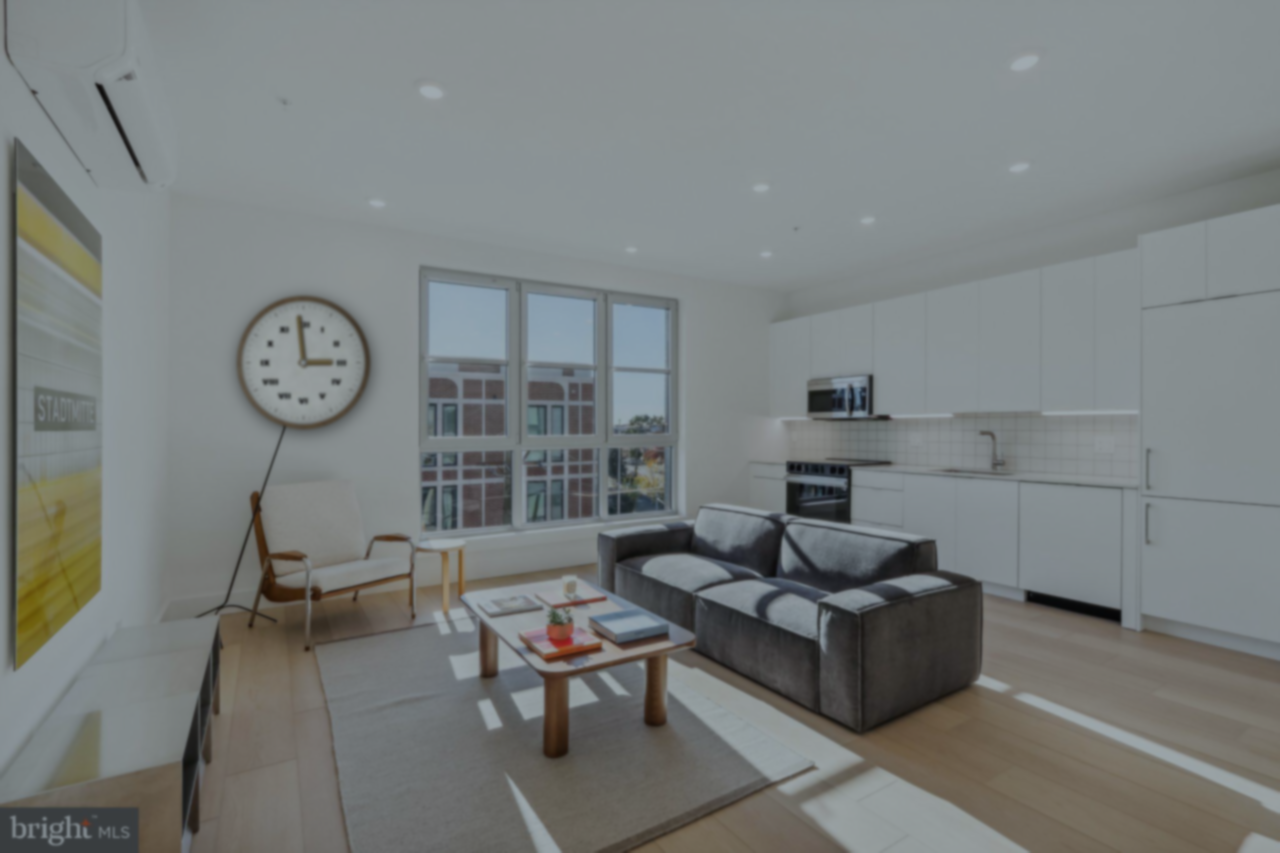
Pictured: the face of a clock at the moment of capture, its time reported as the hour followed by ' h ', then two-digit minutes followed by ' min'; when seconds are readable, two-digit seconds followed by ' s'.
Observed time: 2 h 59 min
